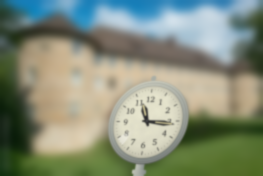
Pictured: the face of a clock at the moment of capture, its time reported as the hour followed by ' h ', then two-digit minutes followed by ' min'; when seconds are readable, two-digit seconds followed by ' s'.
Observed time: 11 h 16 min
